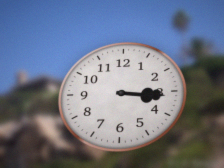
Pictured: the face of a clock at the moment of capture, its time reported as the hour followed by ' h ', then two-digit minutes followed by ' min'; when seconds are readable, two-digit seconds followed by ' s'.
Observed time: 3 h 16 min
